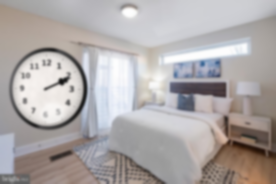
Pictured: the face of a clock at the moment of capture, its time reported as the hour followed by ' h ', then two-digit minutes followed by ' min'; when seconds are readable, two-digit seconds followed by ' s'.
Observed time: 2 h 11 min
